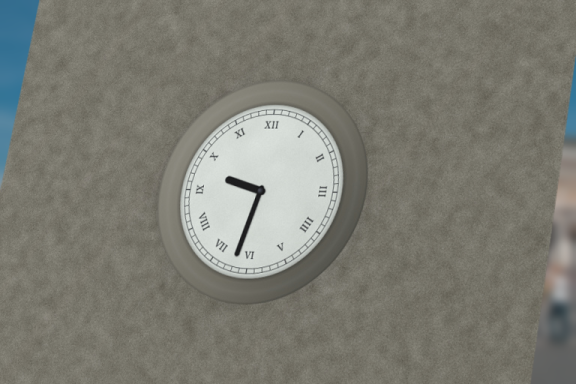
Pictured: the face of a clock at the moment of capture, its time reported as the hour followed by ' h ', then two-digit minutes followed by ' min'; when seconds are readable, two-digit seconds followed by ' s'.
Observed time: 9 h 32 min
